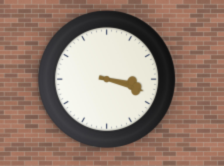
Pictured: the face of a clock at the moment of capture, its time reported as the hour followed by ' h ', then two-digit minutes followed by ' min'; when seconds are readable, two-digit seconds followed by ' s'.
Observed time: 3 h 18 min
